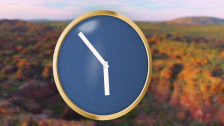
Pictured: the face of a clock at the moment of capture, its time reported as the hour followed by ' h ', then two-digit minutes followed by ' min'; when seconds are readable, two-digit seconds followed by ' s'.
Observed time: 5 h 53 min
